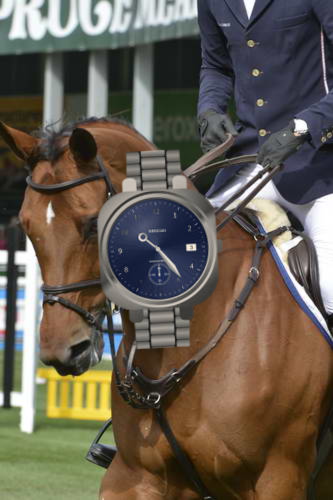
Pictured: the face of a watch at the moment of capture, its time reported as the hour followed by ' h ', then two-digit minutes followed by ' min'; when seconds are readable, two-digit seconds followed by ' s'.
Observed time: 10 h 24 min
